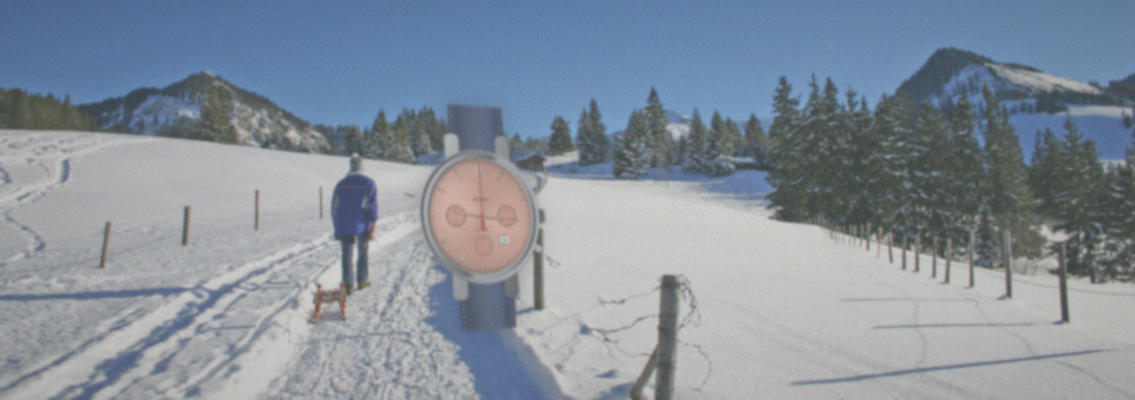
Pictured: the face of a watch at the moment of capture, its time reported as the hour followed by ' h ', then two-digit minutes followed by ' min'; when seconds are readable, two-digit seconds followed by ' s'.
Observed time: 9 h 16 min
